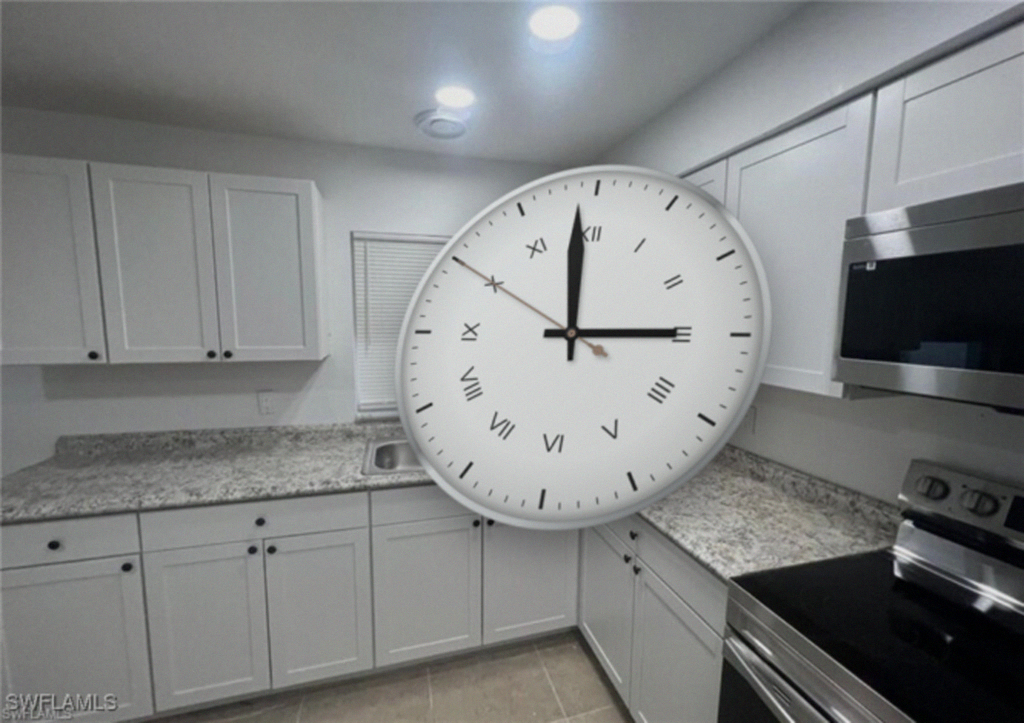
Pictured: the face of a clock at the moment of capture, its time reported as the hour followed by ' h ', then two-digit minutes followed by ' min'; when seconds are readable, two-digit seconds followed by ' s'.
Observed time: 2 h 58 min 50 s
